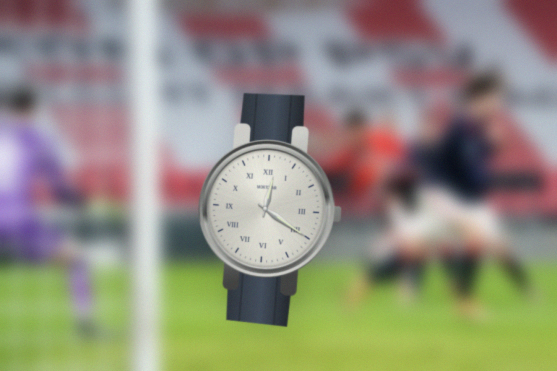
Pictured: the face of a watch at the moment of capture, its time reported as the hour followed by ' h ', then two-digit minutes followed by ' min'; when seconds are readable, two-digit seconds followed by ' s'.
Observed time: 12 h 20 min
